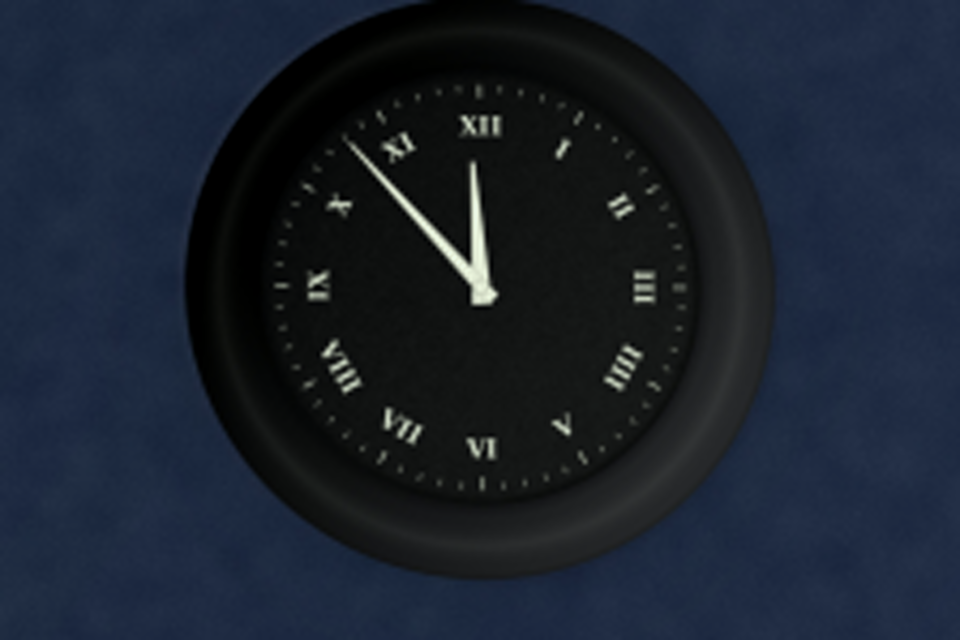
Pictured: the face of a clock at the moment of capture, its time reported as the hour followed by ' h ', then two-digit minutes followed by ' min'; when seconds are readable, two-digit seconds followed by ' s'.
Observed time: 11 h 53 min
